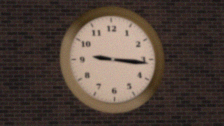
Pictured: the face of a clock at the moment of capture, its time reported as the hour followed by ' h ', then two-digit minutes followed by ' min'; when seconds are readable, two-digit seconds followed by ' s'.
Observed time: 9 h 16 min
